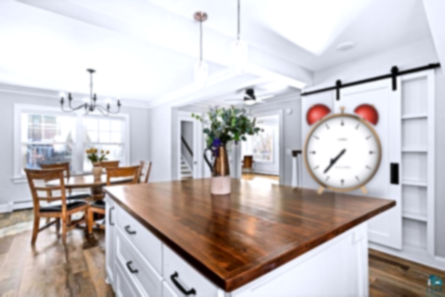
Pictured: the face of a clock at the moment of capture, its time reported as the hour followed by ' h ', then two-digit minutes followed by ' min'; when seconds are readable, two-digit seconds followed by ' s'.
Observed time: 7 h 37 min
